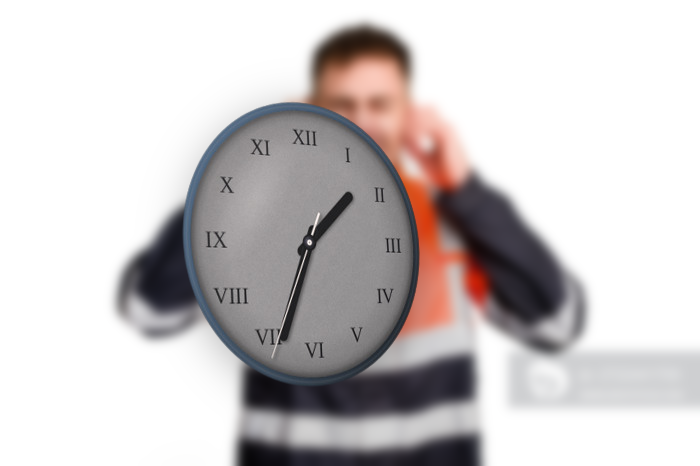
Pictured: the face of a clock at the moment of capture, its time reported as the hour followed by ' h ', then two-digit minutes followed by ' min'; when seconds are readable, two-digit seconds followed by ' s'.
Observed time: 1 h 33 min 34 s
